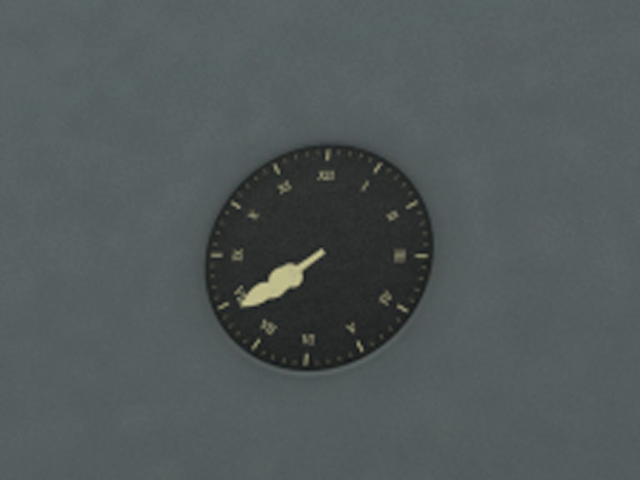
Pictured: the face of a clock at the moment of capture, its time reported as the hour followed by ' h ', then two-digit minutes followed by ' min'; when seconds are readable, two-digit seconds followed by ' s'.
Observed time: 7 h 39 min
